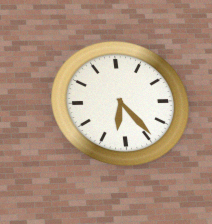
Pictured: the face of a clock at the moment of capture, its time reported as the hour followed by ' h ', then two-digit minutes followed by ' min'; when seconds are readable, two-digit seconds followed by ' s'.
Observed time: 6 h 24 min
